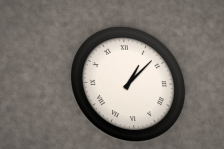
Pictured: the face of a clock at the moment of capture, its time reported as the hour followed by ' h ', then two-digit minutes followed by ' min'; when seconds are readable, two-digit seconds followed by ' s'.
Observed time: 1 h 08 min
